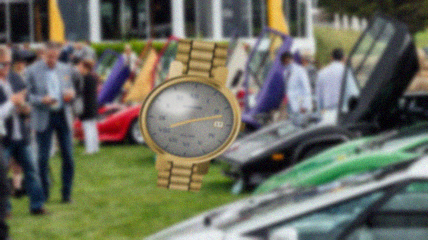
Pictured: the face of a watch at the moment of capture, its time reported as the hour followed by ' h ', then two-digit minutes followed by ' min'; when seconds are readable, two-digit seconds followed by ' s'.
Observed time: 8 h 12 min
